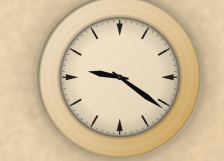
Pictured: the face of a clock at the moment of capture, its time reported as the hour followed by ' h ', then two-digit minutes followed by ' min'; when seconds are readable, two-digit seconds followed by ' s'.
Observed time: 9 h 21 min
